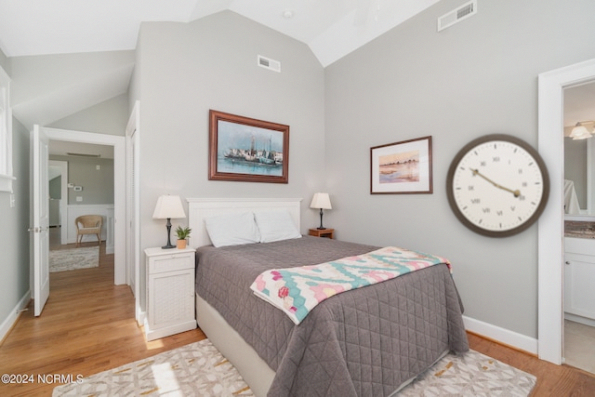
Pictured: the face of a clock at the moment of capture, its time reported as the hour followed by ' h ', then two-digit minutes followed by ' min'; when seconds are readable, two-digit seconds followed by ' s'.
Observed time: 3 h 51 min
